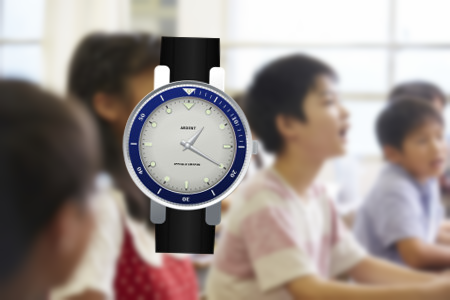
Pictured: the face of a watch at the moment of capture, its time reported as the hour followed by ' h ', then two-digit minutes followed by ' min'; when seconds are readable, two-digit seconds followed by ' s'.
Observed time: 1 h 20 min
